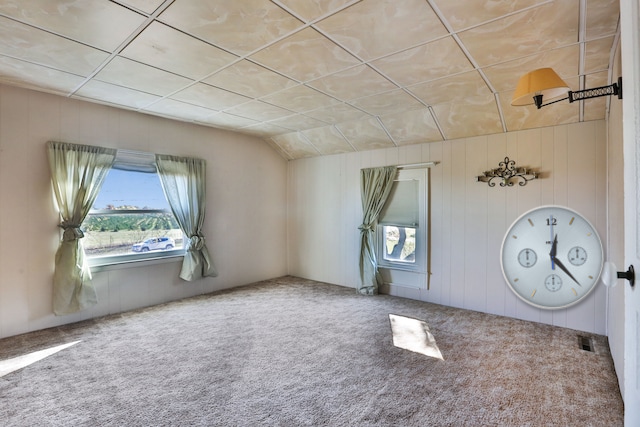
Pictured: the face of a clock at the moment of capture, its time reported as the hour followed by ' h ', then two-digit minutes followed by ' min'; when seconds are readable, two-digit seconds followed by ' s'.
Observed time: 12 h 23 min
